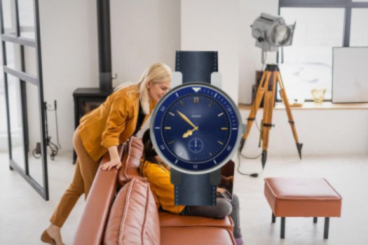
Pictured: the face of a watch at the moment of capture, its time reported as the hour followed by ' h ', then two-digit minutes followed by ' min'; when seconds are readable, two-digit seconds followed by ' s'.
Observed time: 7 h 52 min
